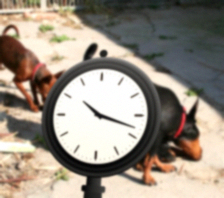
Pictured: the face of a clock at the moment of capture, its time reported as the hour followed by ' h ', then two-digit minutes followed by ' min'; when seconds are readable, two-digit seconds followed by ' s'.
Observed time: 10 h 18 min
